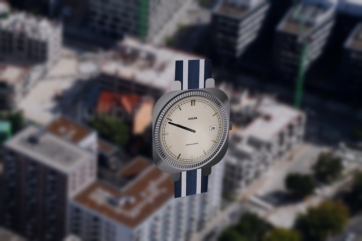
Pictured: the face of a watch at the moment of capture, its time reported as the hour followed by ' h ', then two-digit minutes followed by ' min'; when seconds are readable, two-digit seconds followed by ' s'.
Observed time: 9 h 49 min
